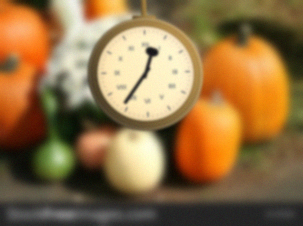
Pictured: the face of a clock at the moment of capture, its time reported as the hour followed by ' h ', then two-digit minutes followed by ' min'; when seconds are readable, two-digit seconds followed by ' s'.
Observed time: 12 h 36 min
